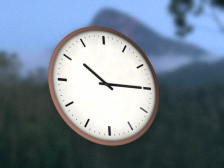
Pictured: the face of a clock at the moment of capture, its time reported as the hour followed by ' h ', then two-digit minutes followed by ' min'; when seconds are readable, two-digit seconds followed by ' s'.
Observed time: 10 h 15 min
